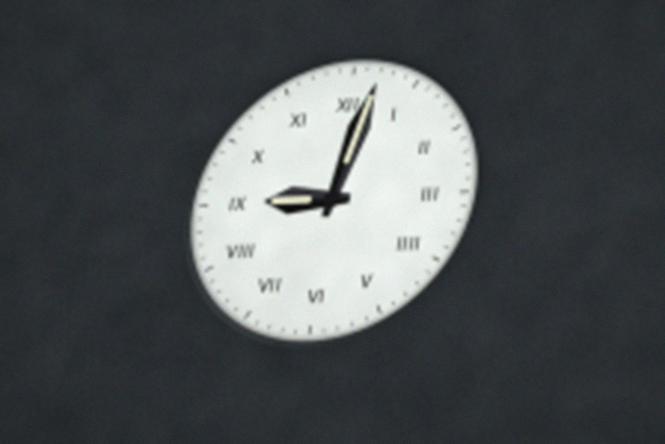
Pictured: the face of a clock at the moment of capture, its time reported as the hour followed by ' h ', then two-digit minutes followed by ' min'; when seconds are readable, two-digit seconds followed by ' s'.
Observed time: 9 h 02 min
